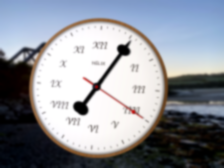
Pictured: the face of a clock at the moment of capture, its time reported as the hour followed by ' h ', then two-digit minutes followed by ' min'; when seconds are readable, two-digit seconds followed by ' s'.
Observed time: 7 h 05 min 20 s
